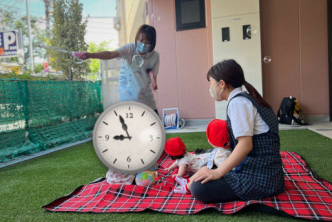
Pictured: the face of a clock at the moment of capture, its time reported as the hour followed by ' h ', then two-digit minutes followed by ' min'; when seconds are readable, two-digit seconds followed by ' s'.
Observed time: 8 h 56 min
